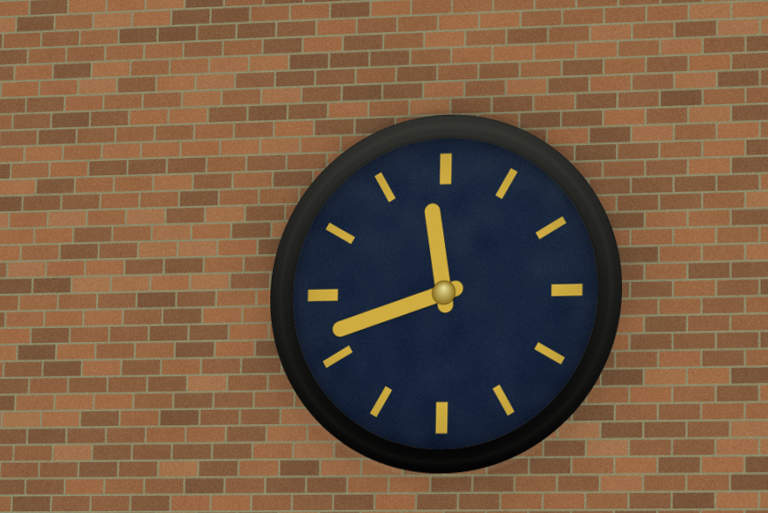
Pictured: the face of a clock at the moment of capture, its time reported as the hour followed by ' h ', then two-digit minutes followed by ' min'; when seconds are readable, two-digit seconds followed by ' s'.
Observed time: 11 h 42 min
